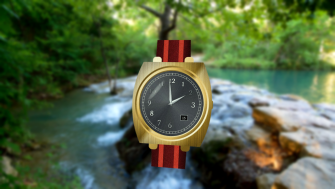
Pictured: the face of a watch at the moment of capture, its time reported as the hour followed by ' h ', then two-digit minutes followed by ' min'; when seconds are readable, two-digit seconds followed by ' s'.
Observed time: 1 h 59 min
